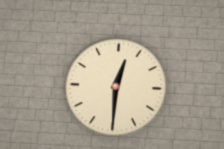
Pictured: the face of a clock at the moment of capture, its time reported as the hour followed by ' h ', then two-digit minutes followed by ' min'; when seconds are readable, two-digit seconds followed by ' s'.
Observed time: 12 h 30 min
